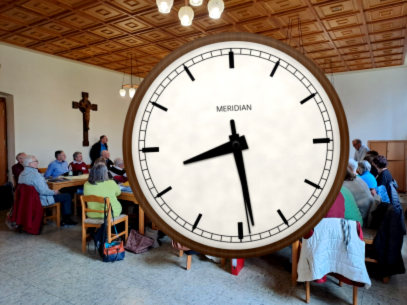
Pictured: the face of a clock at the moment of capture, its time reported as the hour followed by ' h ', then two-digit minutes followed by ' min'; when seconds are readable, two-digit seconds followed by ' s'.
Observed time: 8 h 28 min 29 s
